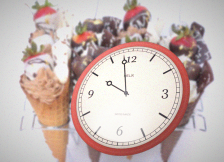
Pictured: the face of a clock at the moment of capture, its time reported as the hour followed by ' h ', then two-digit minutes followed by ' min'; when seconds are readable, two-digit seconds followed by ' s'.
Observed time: 9 h 58 min
